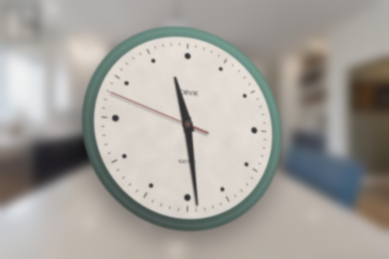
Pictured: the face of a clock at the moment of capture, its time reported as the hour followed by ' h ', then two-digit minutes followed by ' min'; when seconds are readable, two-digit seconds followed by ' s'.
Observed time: 11 h 28 min 48 s
